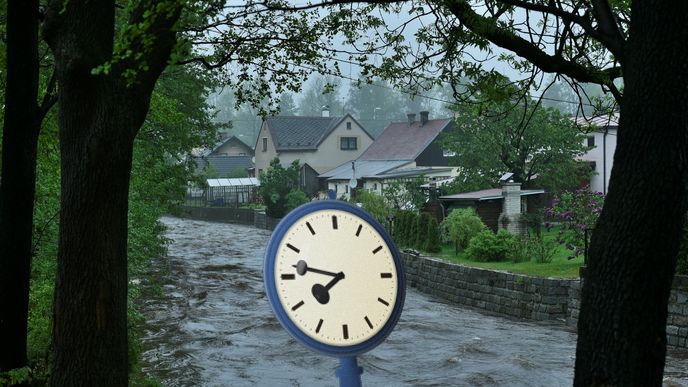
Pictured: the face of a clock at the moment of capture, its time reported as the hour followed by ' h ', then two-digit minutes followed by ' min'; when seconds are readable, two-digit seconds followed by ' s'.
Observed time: 7 h 47 min
